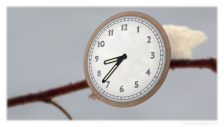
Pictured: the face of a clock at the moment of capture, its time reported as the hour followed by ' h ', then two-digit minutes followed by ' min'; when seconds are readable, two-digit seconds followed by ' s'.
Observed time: 8 h 37 min
